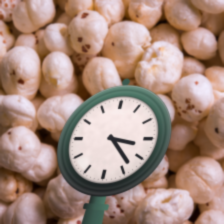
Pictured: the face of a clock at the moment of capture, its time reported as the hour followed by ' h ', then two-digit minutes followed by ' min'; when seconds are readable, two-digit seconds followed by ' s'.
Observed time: 3 h 23 min
